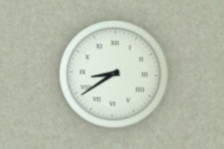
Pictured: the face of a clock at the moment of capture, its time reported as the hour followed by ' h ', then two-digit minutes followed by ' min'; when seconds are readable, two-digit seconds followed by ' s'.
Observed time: 8 h 39 min
